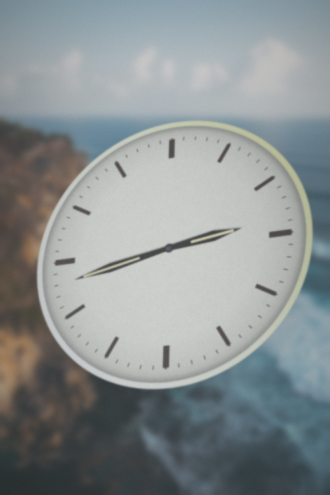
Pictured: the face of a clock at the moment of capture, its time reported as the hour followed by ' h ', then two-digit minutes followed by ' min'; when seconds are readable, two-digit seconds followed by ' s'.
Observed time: 2 h 43 min
